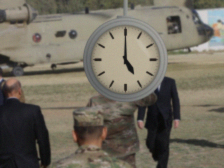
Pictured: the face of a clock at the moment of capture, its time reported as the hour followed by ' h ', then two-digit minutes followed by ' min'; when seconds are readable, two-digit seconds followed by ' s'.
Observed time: 5 h 00 min
